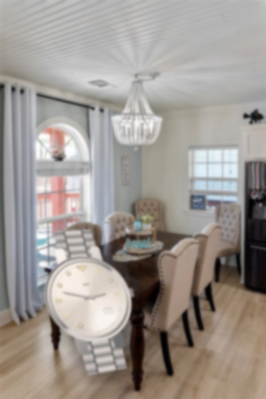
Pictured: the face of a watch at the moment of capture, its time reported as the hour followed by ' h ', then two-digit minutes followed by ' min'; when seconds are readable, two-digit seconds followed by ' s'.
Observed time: 2 h 48 min
